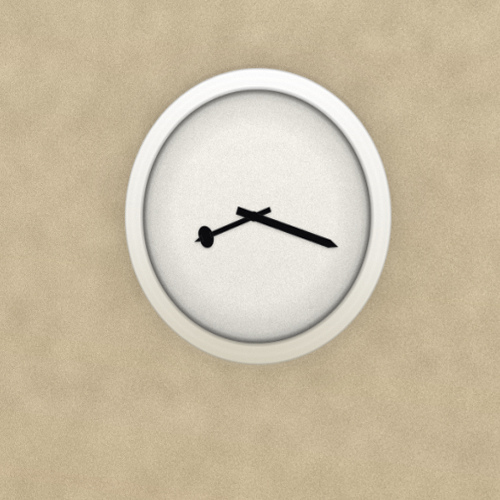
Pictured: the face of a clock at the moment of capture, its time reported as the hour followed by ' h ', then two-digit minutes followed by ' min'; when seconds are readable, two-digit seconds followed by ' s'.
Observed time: 8 h 18 min
